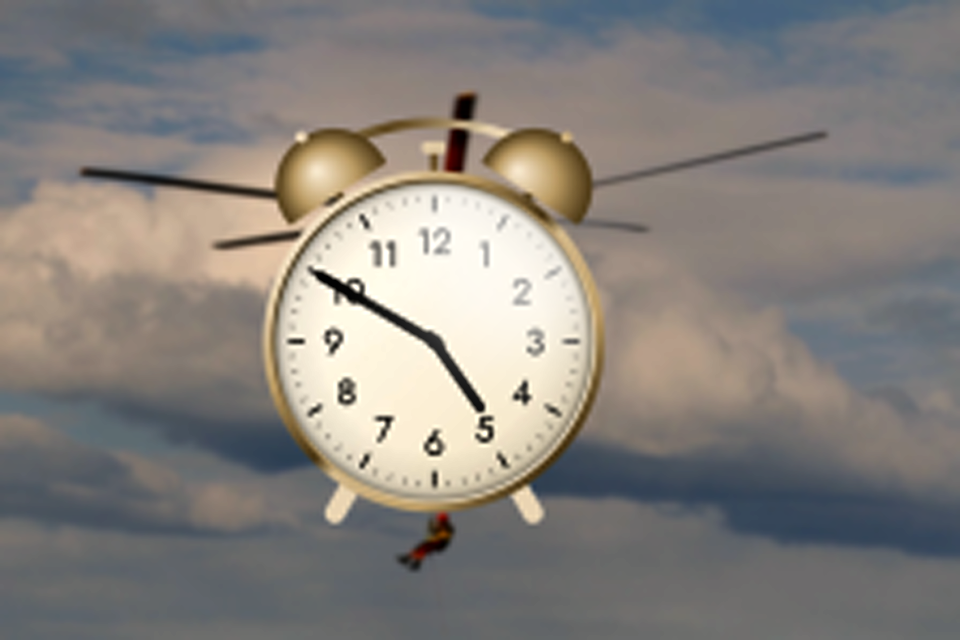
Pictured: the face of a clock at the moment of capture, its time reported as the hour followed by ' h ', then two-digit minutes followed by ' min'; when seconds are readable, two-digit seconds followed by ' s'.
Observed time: 4 h 50 min
